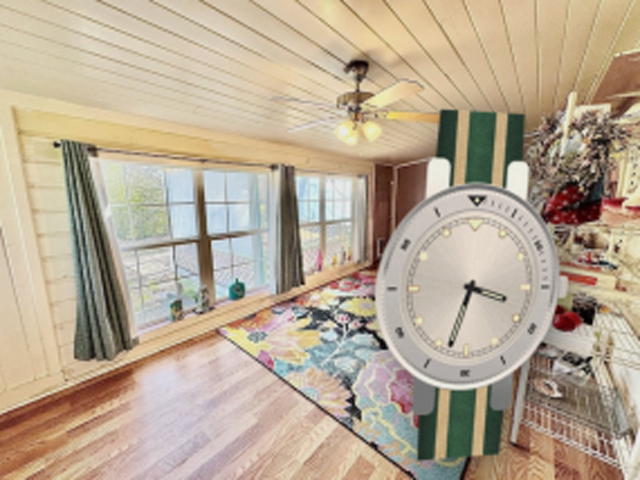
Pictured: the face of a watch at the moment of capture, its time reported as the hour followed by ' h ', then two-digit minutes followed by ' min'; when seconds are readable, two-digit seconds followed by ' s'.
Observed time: 3 h 33 min
